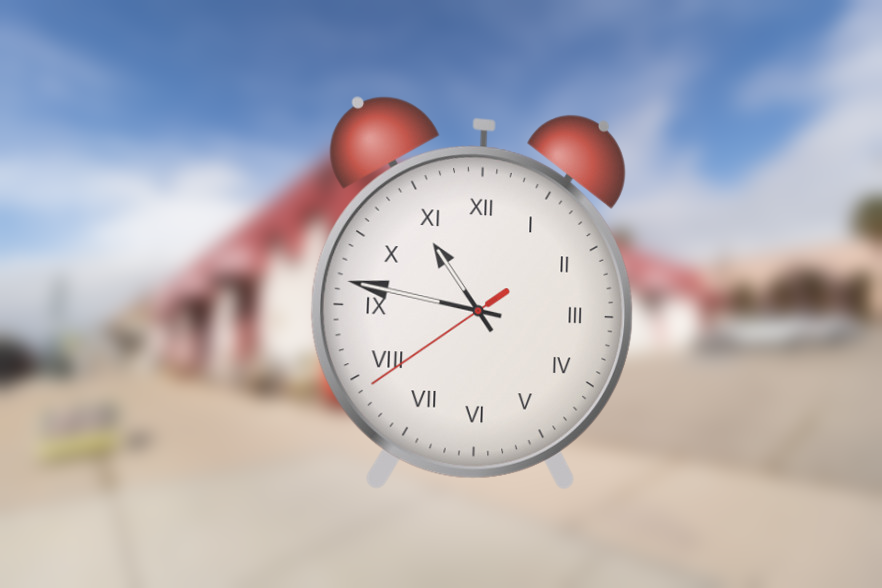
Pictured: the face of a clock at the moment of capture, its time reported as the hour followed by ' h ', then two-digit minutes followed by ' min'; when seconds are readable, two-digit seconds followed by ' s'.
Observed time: 10 h 46 min 39 s
